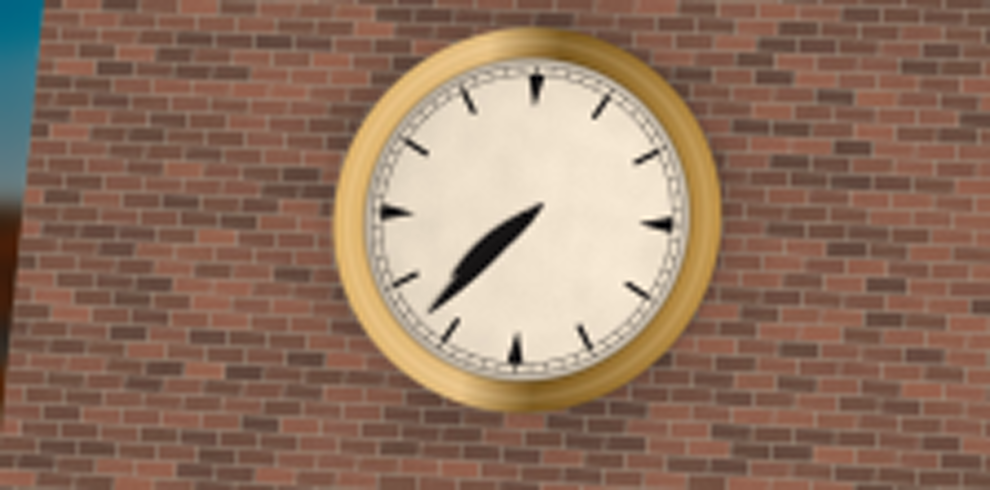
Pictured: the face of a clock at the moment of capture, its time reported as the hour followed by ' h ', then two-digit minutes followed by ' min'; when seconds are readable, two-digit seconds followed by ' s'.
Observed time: 7 h 37 min
